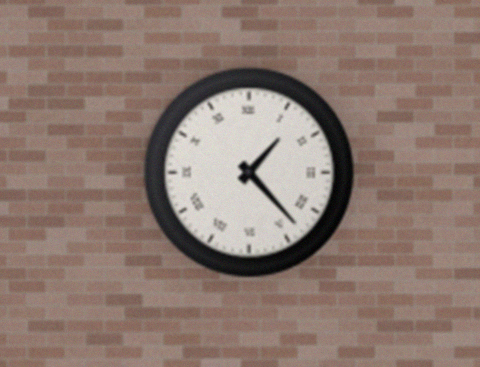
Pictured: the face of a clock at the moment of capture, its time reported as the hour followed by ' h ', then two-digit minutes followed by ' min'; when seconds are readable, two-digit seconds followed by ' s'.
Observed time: 1 h 23 min
